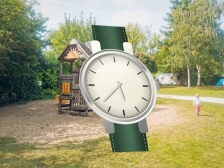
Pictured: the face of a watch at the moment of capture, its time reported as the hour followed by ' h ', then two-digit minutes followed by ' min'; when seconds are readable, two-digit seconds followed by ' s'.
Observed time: 5 h 38 min
